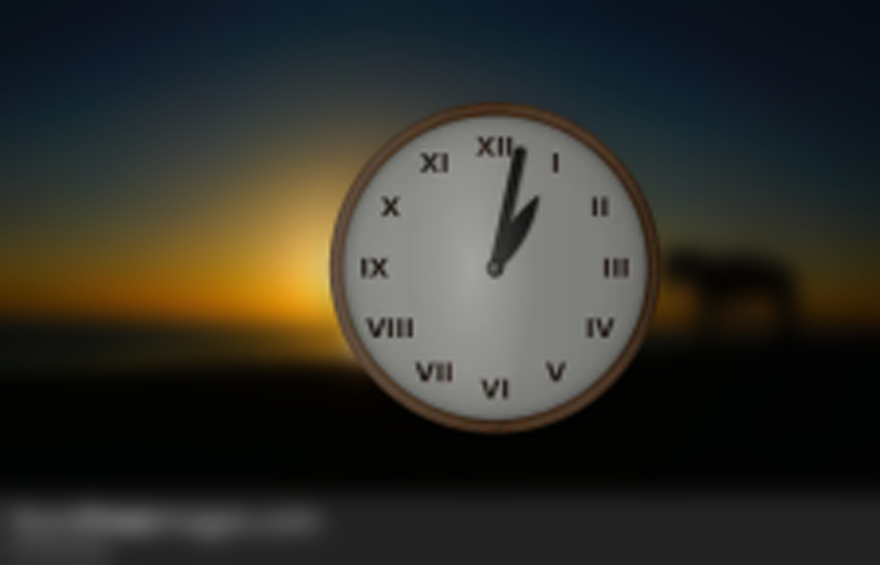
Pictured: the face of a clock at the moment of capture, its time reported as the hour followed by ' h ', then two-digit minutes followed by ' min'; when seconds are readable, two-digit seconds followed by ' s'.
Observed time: 1 h 02 min
